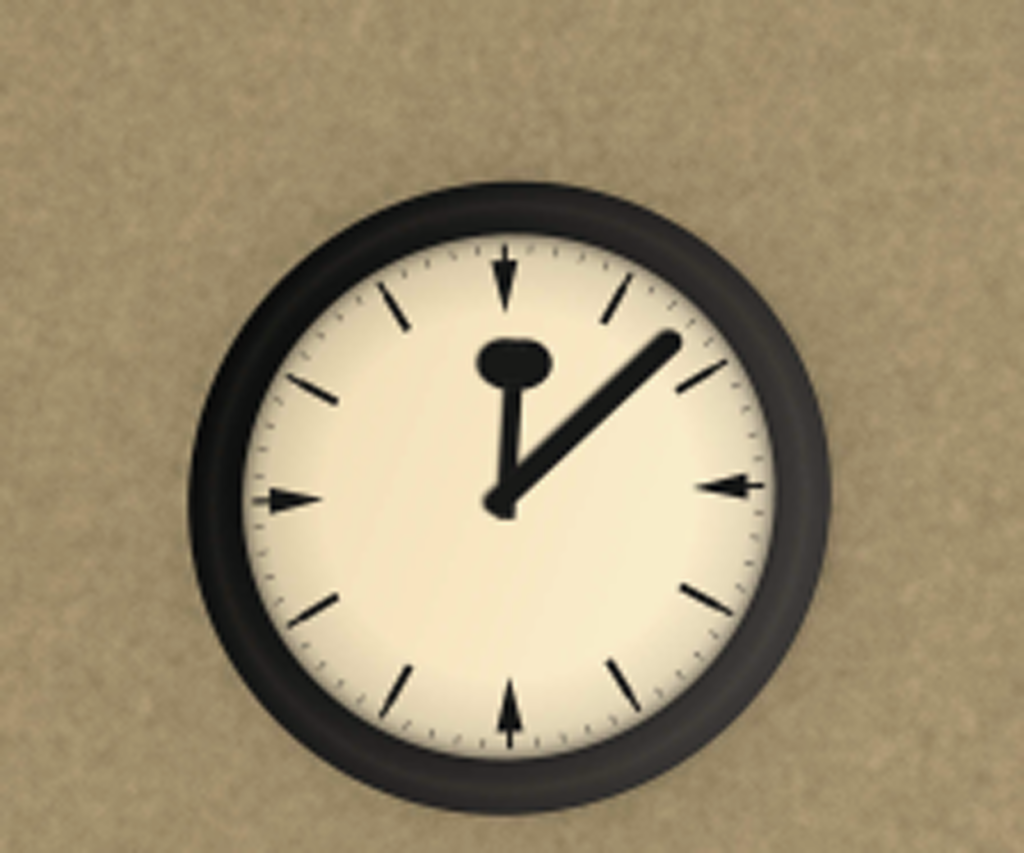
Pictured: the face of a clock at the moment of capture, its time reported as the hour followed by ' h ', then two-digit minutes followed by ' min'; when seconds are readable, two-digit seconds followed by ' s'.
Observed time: 12 h 08 min
